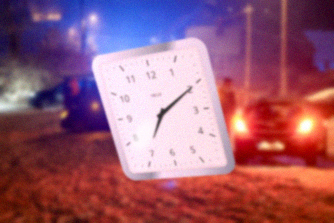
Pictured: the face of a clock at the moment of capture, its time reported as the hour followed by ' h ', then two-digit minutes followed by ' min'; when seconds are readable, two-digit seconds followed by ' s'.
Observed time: 7 h 10 min
